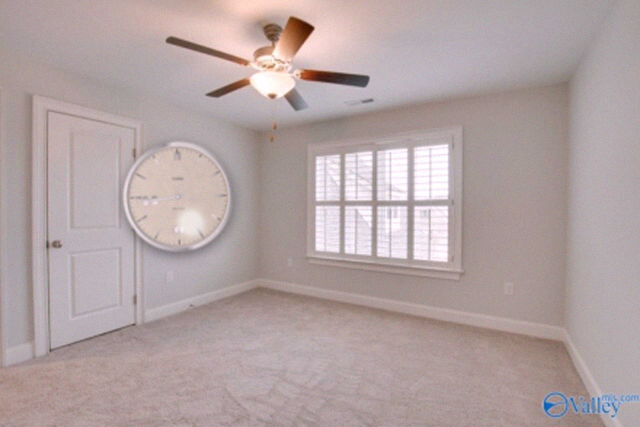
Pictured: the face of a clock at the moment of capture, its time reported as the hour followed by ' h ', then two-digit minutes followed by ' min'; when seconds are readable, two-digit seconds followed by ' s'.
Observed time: 8 h 44 min
